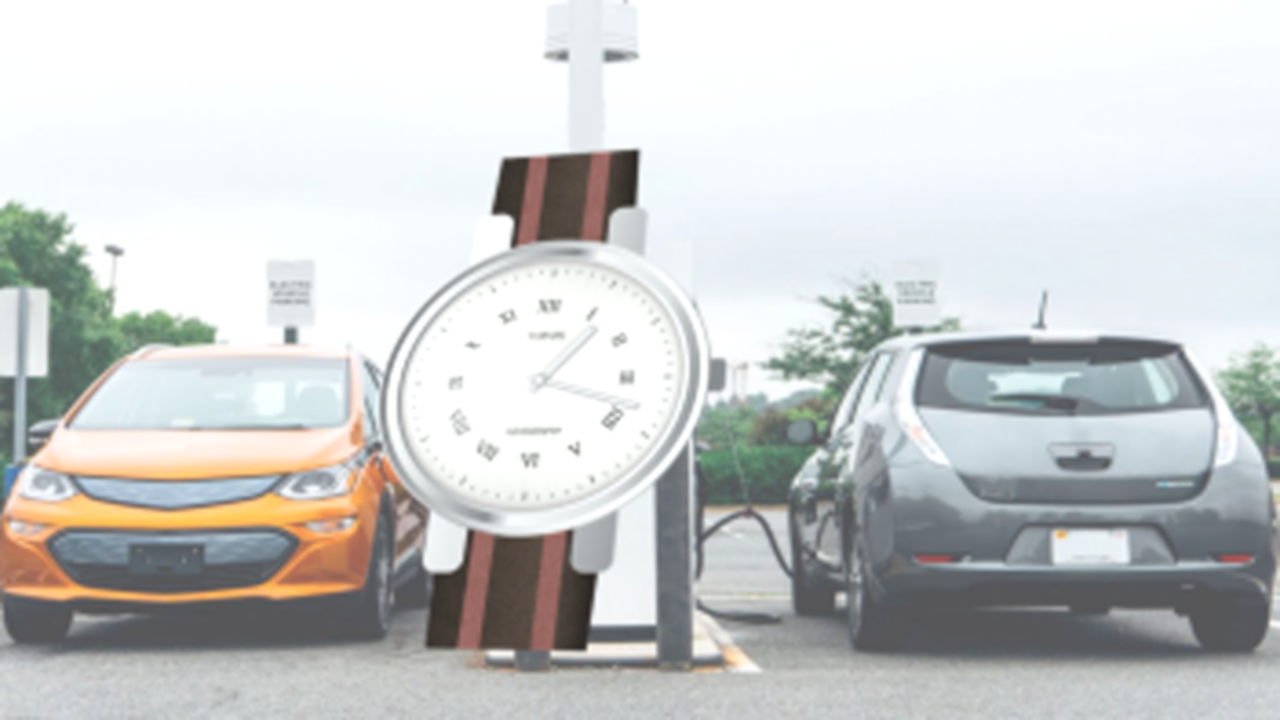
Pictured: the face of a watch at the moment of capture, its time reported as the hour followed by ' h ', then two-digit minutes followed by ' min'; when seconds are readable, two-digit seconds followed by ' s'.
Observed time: 1 h 18 min
